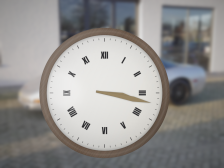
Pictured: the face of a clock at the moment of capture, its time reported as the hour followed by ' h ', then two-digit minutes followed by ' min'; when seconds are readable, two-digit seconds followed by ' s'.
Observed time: 3 h 17 min
